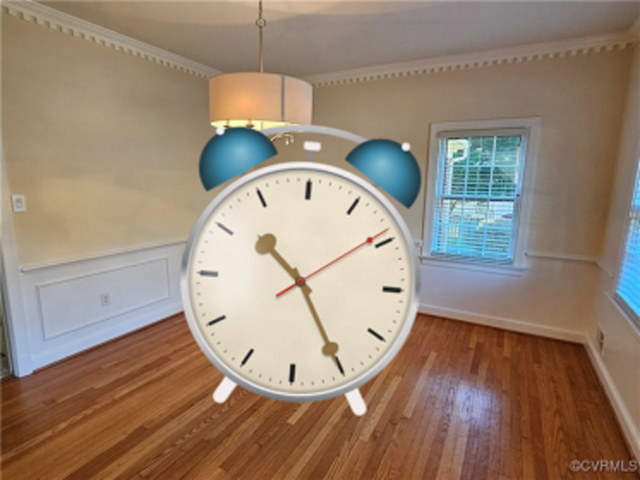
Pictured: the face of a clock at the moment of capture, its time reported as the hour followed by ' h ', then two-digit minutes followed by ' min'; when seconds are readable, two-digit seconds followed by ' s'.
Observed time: 10 h 25 min 09 s
